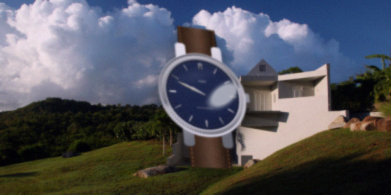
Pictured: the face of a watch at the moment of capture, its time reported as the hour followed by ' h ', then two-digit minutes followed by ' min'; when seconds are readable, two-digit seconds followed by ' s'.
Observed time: 9 h 49 min
